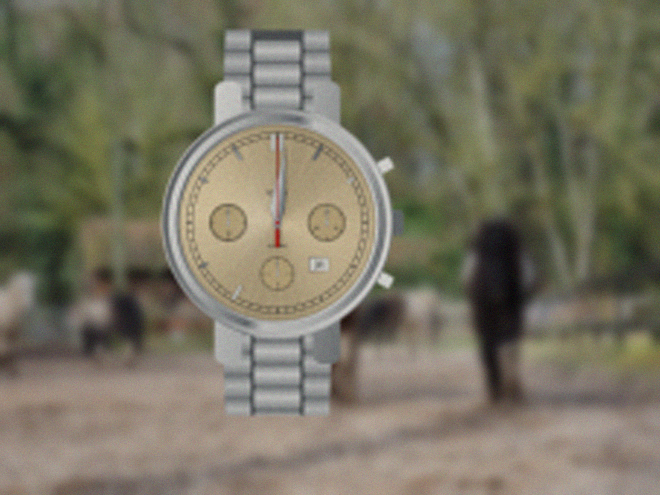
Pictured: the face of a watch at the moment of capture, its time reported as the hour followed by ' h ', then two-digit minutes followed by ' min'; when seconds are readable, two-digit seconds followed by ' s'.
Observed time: 12 h 01 min
